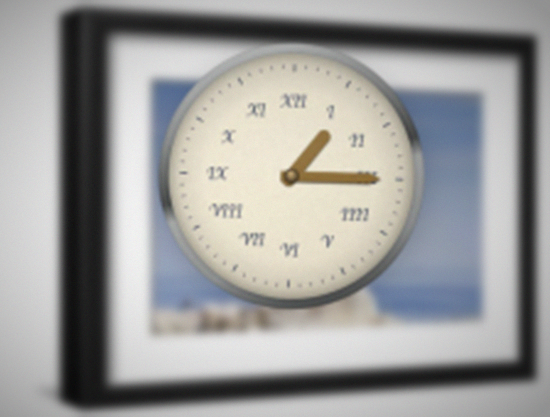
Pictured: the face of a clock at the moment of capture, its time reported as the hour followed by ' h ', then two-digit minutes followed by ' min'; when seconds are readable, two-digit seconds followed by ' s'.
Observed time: 1 h 15 min
